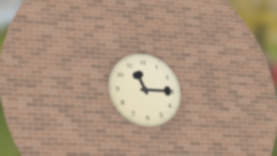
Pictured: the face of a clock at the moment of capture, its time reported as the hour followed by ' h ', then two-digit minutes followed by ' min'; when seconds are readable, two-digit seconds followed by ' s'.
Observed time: 11 h 15 min
